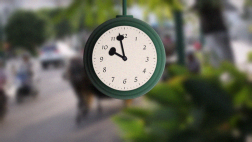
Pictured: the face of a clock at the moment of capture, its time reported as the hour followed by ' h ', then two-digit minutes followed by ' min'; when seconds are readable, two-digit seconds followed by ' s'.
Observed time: 9 h 58 min
